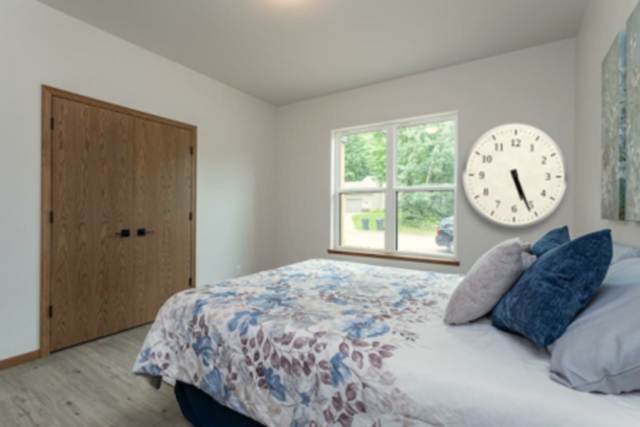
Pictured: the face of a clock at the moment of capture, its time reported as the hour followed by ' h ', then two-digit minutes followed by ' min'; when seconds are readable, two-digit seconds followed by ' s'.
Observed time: 5 h 26 min
